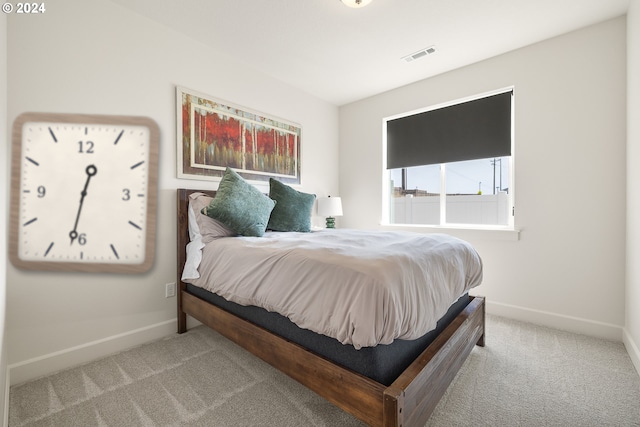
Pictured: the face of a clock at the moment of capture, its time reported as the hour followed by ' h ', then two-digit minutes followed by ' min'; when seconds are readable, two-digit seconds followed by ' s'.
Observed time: 12 h 32 min
